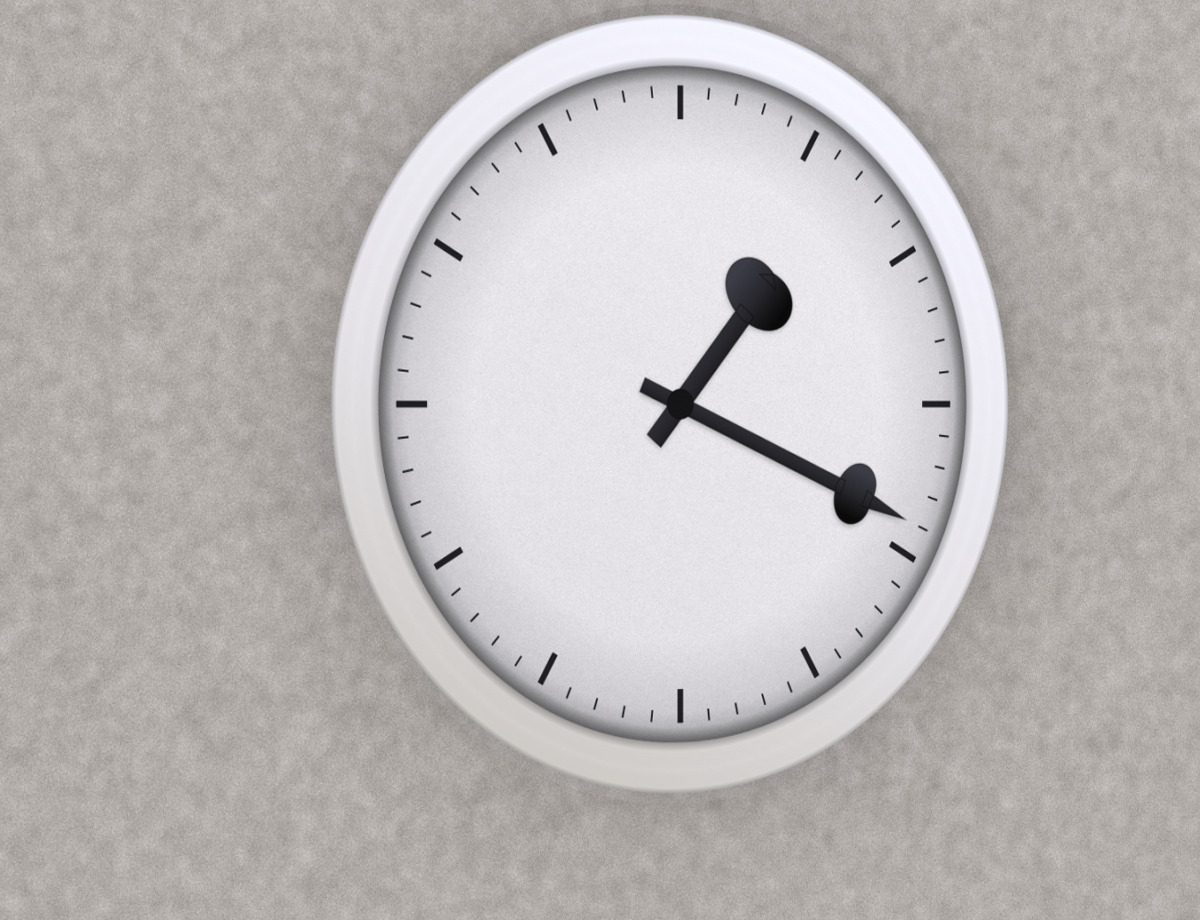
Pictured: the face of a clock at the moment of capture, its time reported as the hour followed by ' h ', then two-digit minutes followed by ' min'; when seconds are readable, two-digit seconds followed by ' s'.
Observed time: 1 h 19 min
